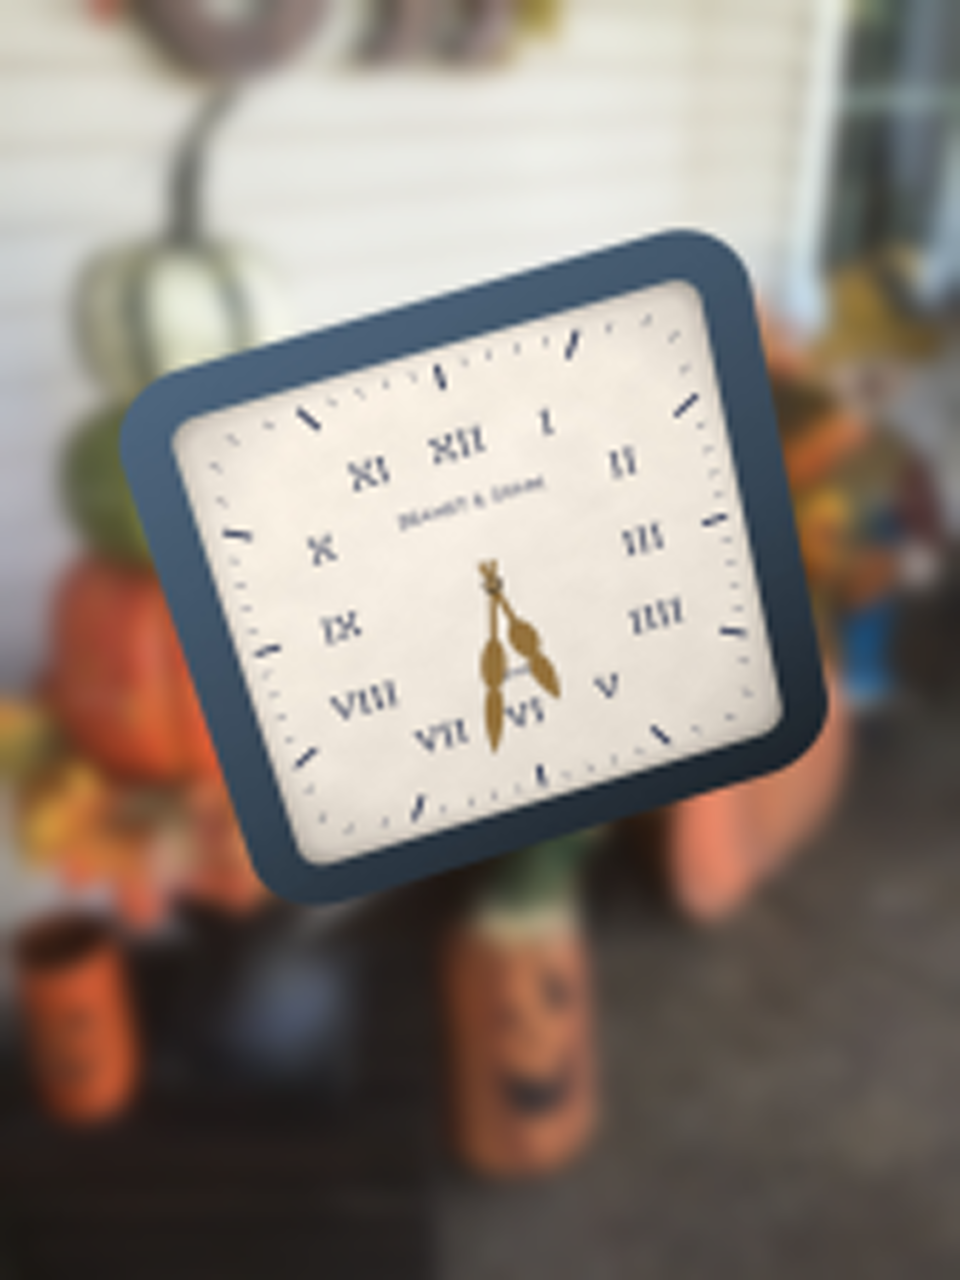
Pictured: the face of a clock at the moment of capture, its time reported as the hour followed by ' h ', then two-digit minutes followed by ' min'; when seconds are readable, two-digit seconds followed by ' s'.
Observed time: 5 h 32 min
